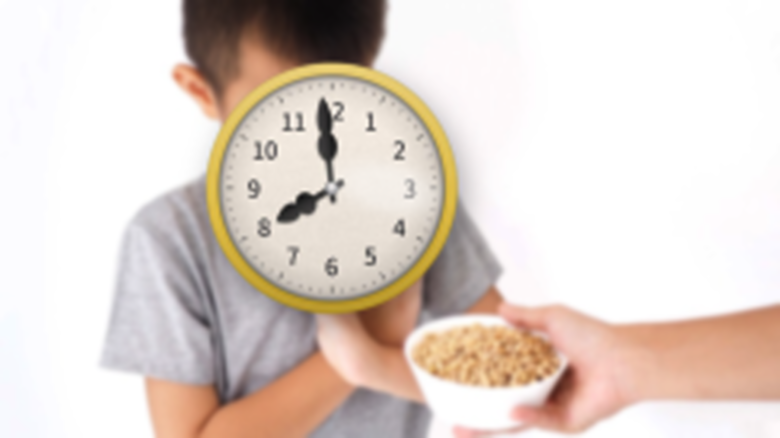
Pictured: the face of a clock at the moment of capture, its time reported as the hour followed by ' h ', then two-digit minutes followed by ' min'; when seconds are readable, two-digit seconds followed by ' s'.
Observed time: 7 h 59 min
